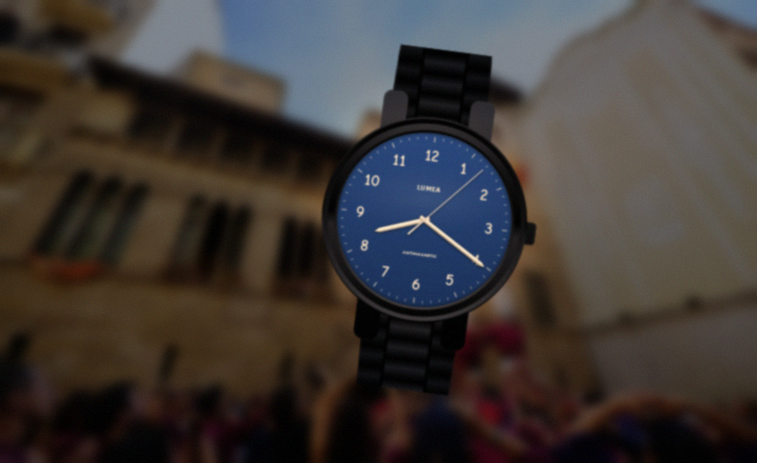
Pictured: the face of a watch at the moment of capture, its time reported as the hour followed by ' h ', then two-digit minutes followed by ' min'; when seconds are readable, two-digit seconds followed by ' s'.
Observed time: 8 h 20 min 07 s
